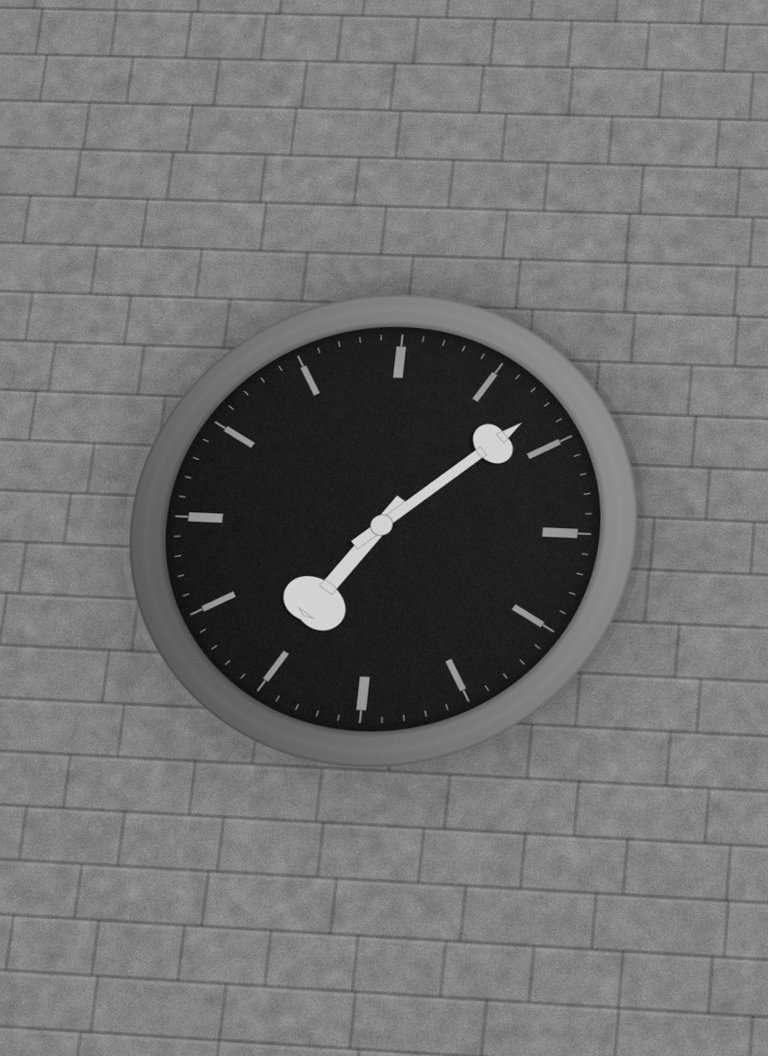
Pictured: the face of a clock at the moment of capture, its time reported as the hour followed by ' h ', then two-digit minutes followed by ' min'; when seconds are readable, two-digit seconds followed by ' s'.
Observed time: 7 h 08 min
